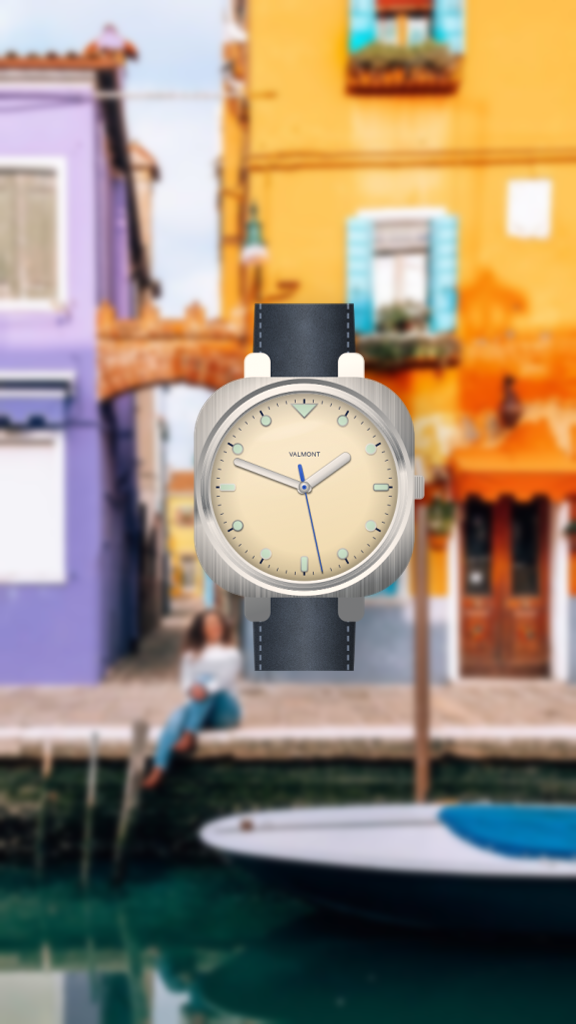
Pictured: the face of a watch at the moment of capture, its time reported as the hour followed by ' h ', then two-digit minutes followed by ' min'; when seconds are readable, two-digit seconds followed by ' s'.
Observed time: 1 h 48 min 28 s
